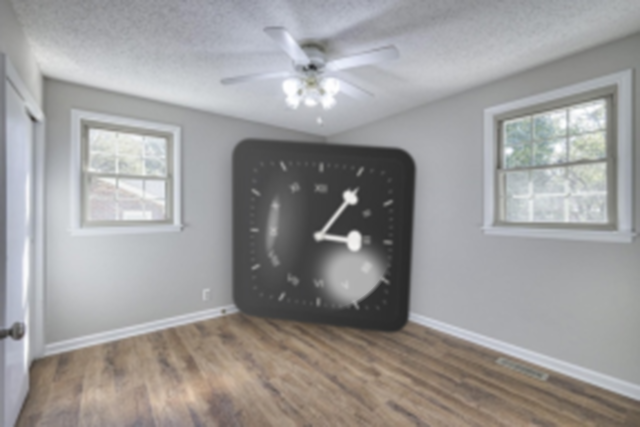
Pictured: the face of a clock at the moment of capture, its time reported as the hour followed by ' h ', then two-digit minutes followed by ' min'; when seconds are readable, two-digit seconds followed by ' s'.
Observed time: 3 h 06 min
